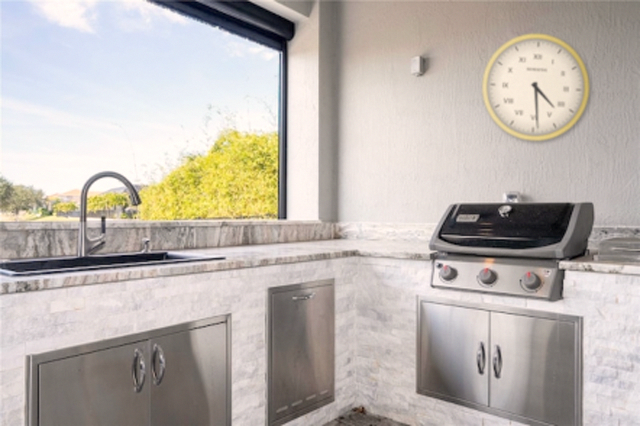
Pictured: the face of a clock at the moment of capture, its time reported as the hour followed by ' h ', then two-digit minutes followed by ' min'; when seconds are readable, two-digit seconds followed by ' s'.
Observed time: 4 h 29 min
